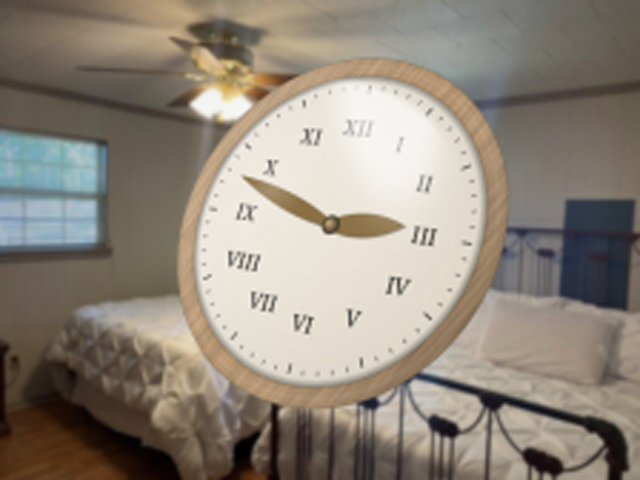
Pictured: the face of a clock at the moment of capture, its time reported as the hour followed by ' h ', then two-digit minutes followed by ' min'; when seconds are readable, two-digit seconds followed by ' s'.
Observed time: 2 h 48 min
